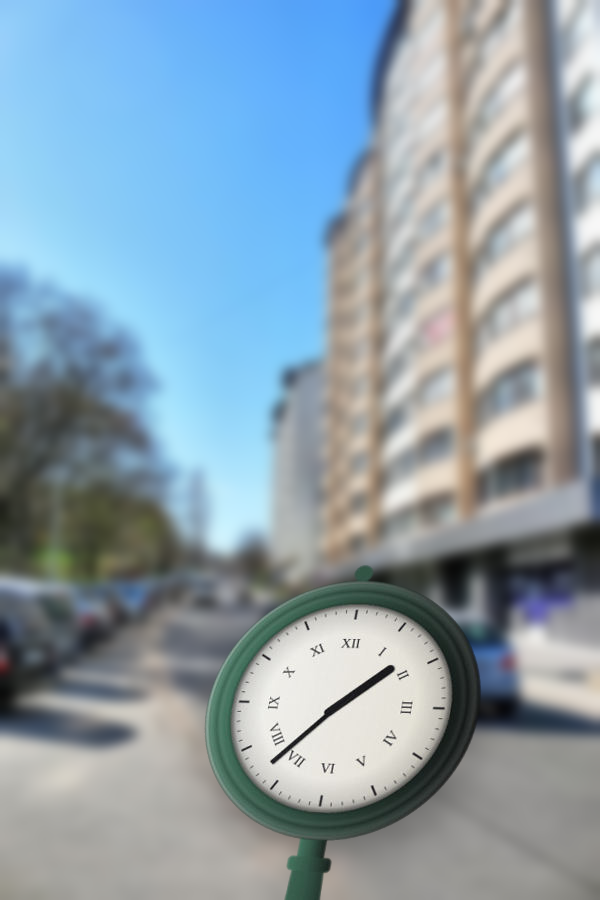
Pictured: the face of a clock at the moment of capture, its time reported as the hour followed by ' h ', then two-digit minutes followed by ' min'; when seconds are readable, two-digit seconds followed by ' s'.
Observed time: 1 h 37 min
